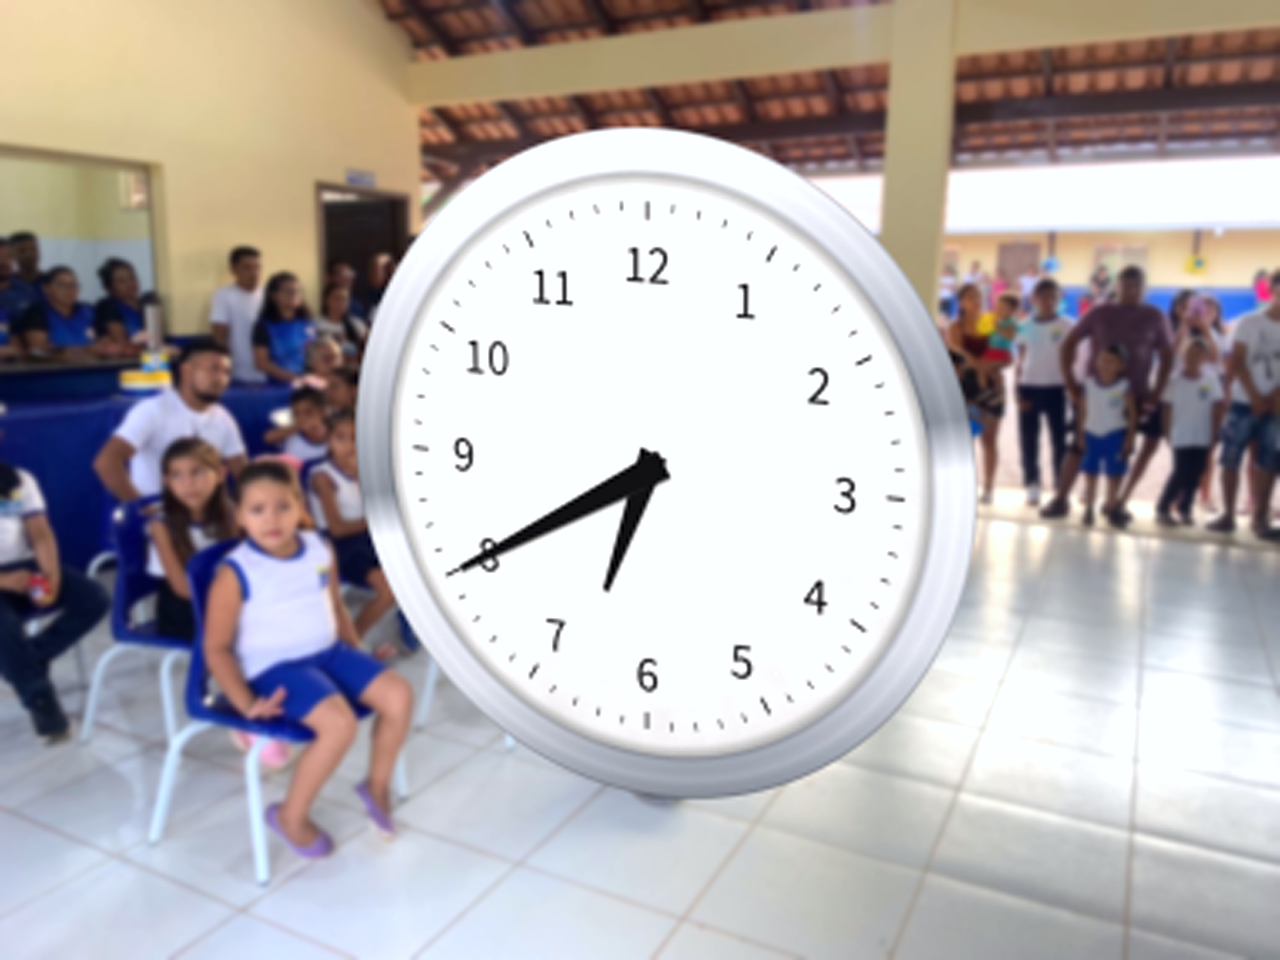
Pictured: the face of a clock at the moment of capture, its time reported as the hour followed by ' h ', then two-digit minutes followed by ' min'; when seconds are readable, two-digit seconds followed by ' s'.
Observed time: 6 h 40 min
